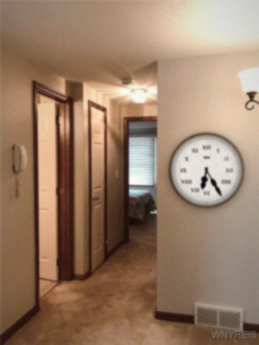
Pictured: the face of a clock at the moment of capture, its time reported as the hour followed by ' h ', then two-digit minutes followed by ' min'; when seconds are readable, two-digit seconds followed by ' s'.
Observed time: 6 h 25 min
